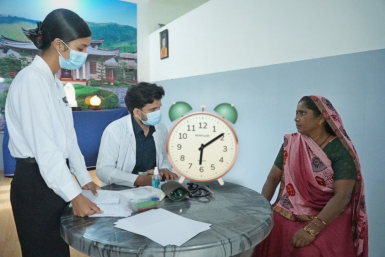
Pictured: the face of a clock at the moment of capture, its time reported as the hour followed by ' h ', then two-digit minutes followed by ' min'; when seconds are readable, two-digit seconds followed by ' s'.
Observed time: 6 h 09 min
